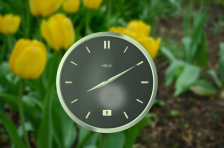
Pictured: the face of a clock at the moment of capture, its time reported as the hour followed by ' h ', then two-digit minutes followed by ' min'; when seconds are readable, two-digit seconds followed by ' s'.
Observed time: 8 h 10 min
